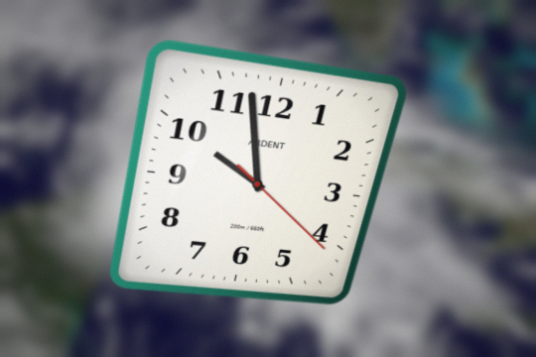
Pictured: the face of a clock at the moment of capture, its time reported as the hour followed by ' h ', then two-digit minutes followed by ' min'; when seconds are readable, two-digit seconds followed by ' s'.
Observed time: 9 h 57 min 21 s
